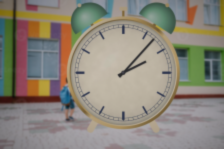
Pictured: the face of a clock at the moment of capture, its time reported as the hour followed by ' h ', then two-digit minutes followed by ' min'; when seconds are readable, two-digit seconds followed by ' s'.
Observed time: 2 h 07 min
